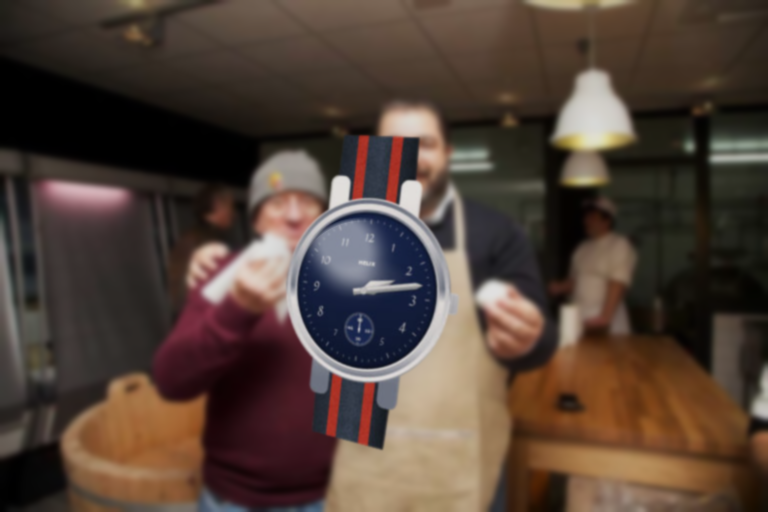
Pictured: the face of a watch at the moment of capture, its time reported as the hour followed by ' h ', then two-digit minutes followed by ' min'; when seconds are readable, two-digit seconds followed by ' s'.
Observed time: 2 h 13 min
